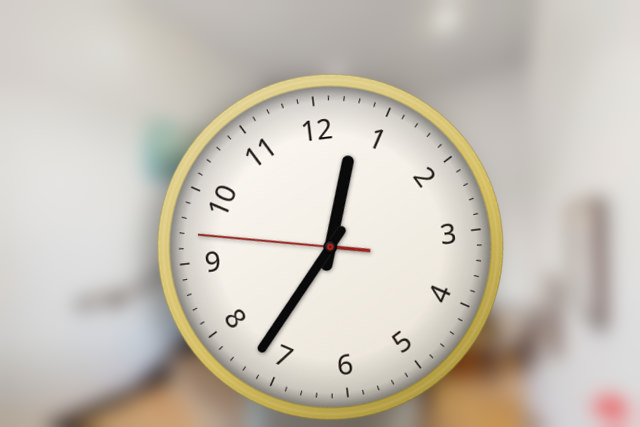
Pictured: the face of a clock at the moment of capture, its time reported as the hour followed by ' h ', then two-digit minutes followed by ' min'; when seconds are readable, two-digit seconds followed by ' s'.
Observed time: 12 h 36 min 47 s
